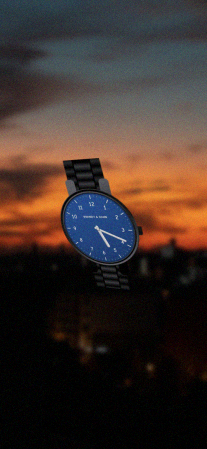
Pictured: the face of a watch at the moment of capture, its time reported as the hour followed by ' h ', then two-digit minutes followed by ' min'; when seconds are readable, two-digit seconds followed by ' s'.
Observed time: 5 h 19 min
